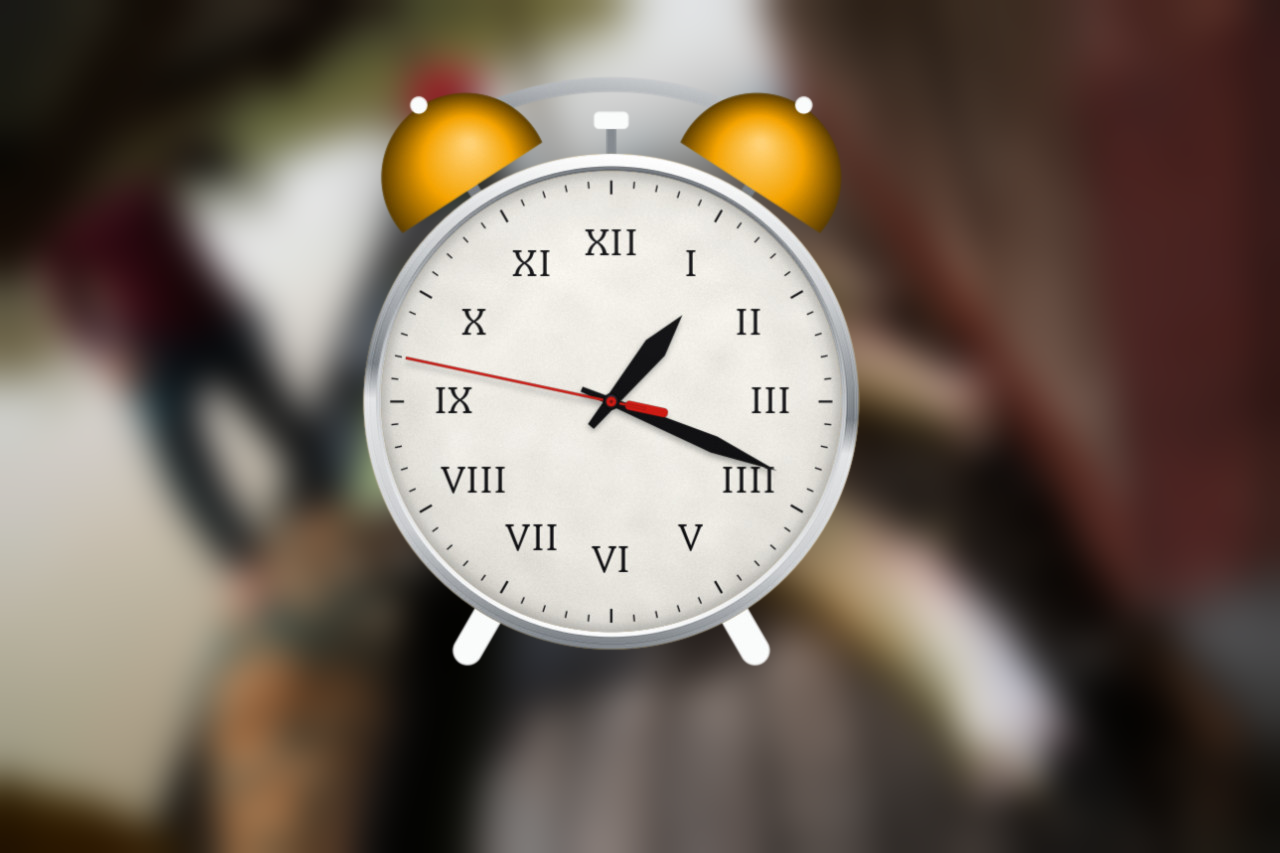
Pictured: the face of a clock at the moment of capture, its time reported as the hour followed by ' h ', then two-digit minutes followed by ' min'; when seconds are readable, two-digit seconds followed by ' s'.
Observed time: 1 h 18 min 47 s
